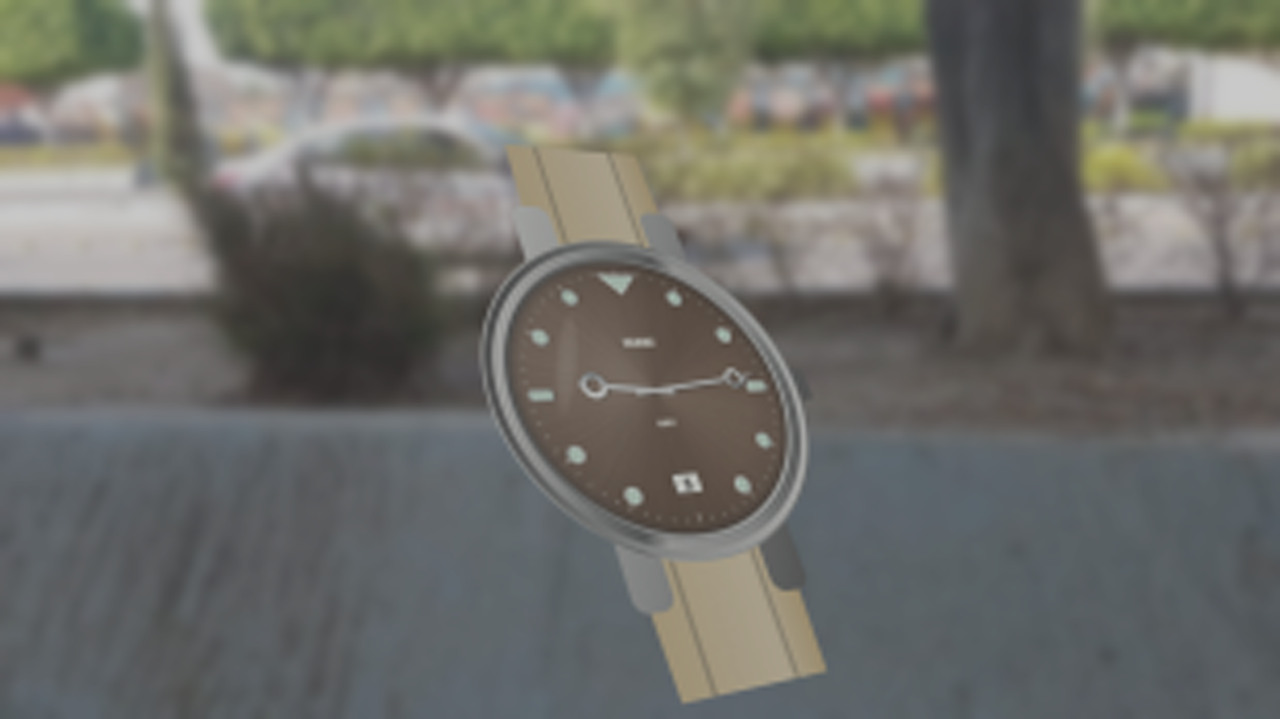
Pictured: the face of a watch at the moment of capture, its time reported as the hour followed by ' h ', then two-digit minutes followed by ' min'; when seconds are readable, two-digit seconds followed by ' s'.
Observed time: 9 h 14 min
